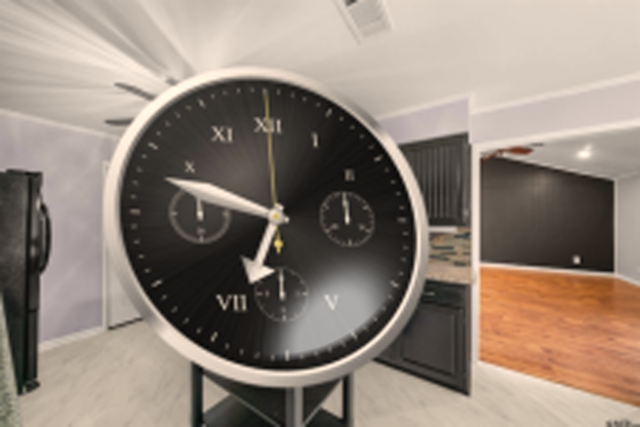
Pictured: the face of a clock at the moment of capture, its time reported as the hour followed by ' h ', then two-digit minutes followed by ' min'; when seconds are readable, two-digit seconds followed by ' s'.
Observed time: 6 h 48 min
